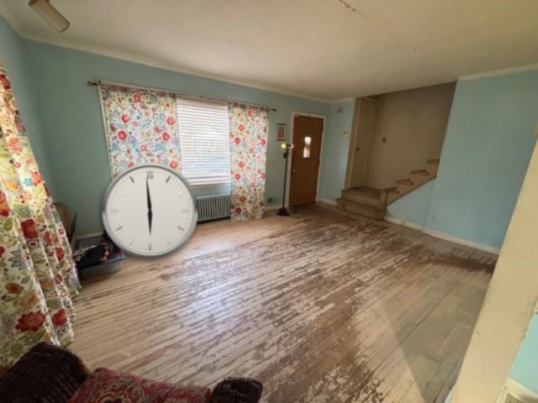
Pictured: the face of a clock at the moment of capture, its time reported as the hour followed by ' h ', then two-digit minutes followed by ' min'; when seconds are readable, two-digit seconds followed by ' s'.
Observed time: 5 h 59 min
